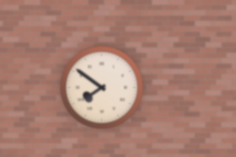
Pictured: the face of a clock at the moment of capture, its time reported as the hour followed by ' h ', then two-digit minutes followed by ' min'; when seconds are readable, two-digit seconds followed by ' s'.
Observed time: 7 h 51 min
